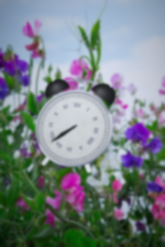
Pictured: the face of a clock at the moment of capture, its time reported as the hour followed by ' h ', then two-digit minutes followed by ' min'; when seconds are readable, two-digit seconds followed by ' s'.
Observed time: 7 h 38 min
